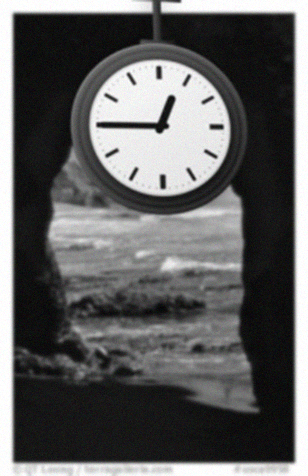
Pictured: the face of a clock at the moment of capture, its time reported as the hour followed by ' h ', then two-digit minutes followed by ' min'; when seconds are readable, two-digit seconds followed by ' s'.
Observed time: 12 h 45 min
